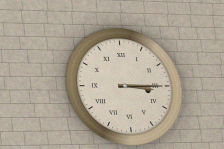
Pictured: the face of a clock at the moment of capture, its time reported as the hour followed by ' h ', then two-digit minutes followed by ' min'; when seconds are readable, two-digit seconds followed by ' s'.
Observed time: 3 h 15 min
